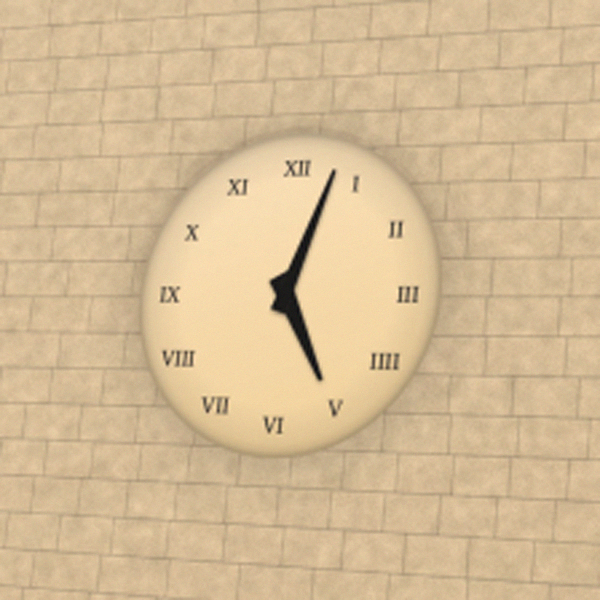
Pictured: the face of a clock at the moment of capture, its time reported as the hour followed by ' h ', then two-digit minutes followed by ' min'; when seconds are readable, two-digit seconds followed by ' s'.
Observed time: 5 h 03 min
